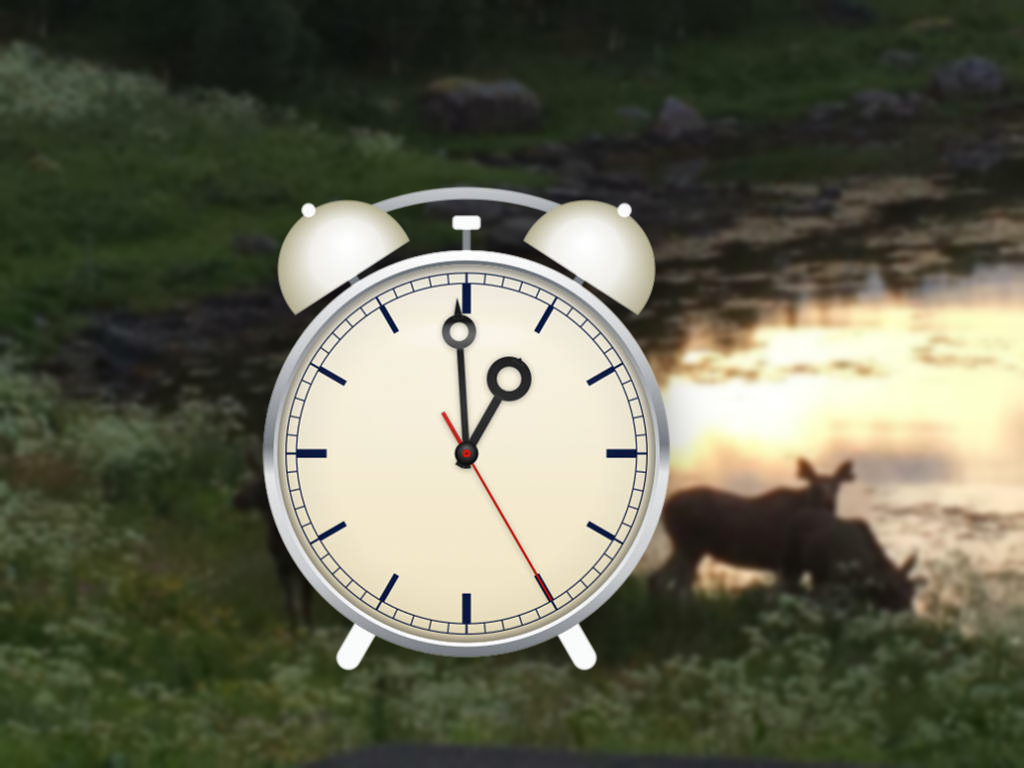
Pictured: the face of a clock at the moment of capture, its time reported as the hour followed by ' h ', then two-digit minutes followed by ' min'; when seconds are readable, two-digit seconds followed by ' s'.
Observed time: 12 h 59 min 25 s
